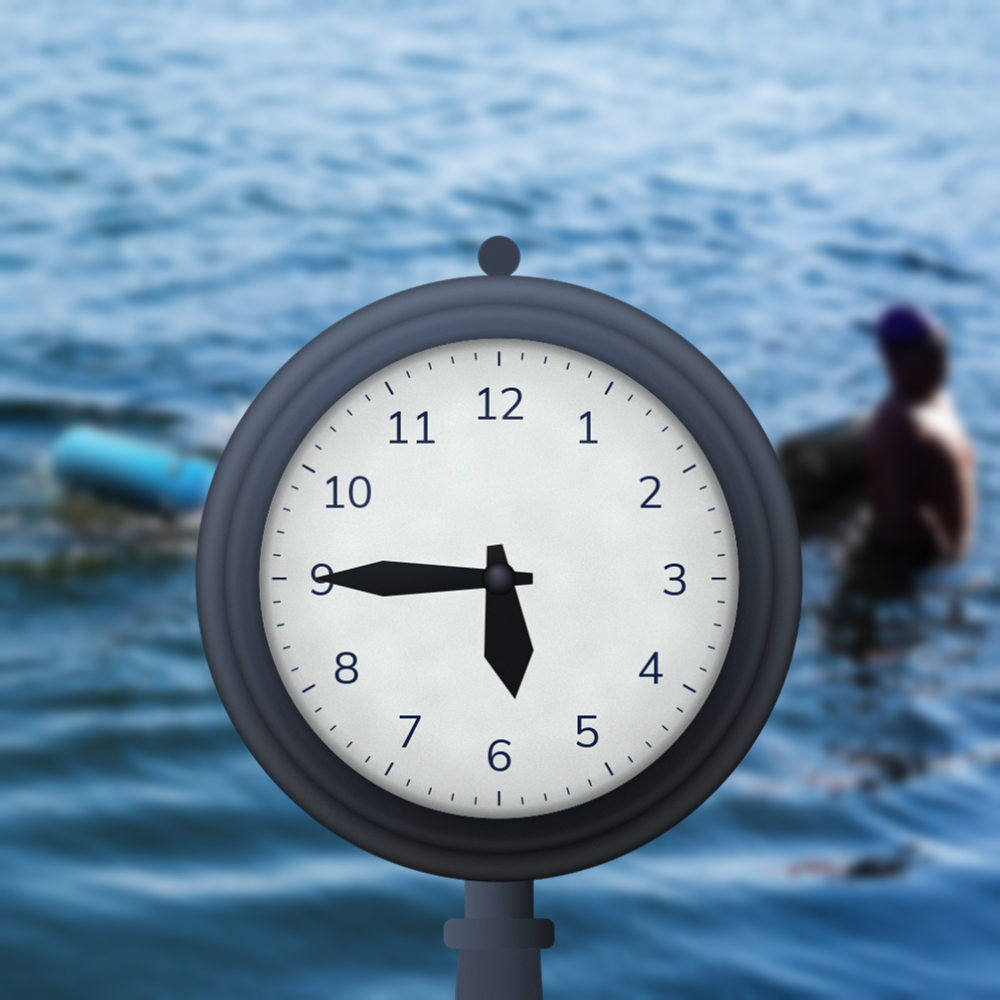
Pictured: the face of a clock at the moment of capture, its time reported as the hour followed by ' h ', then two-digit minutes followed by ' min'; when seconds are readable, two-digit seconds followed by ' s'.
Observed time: 5 h 45 min
